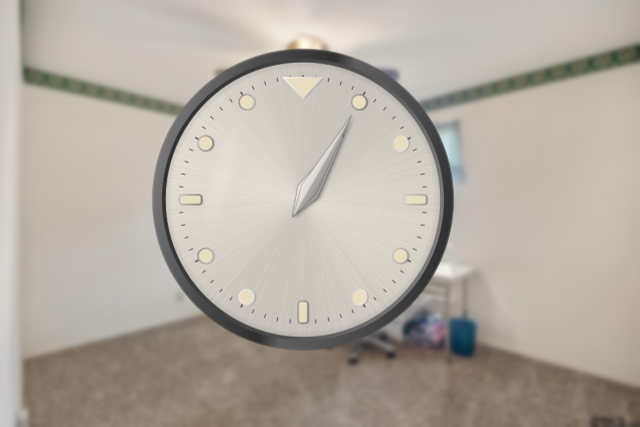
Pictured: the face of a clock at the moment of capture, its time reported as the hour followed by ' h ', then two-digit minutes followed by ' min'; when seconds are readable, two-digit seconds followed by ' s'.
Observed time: 1 h 05 min
